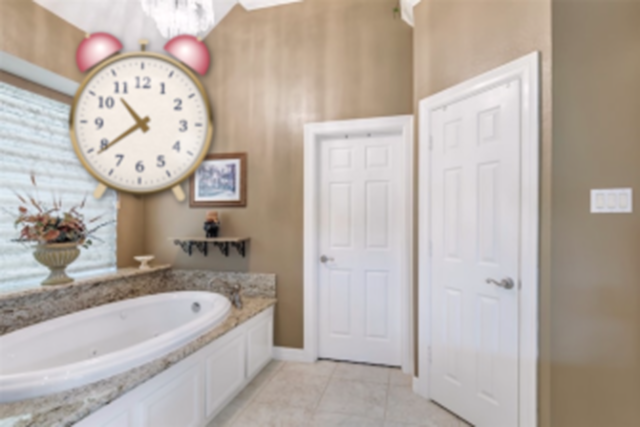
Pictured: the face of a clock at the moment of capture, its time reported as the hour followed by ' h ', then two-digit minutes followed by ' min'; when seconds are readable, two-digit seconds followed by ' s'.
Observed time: 10 h 39 min
